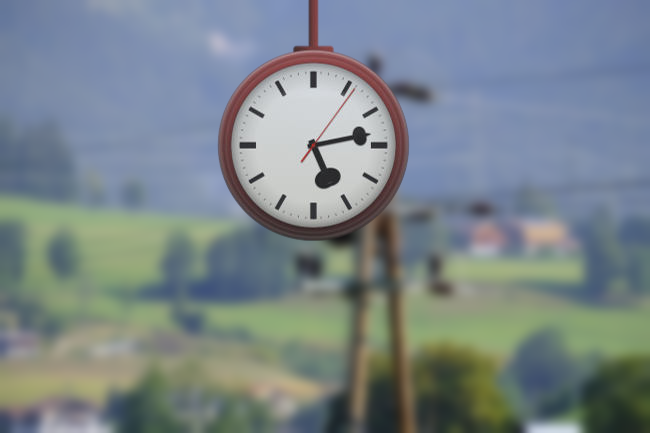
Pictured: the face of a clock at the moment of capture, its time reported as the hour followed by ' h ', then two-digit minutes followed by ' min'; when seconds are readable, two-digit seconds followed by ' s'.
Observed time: 5 h 13 min 06 s
